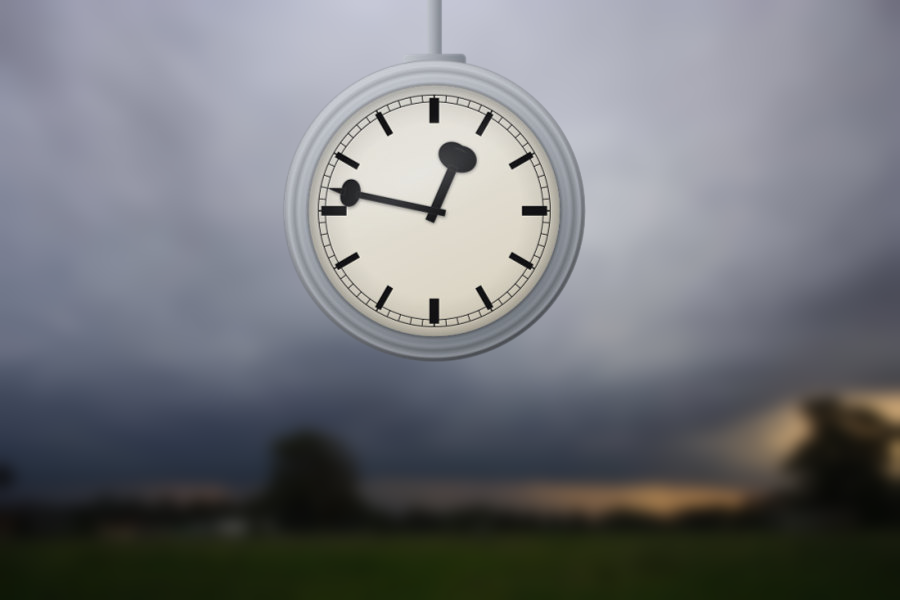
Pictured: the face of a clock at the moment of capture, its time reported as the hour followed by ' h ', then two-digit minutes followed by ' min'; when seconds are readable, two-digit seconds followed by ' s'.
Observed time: 12 h 47 min
